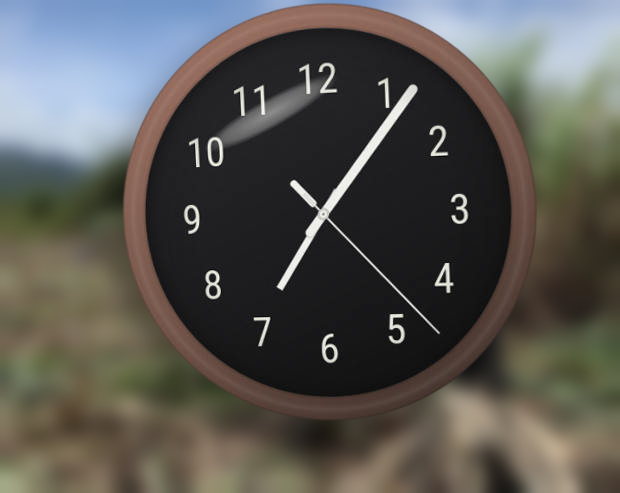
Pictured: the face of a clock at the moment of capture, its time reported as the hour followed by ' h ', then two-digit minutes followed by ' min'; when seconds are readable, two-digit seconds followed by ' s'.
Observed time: 7 h 06 min 23 s
